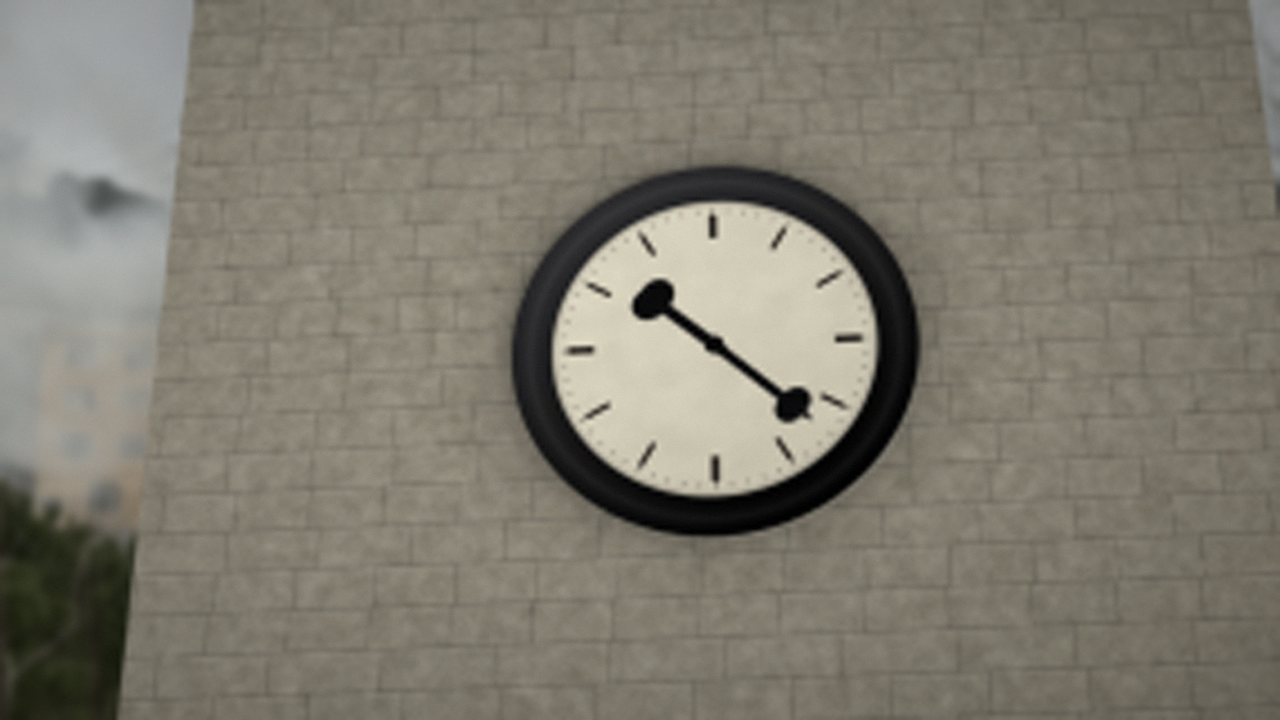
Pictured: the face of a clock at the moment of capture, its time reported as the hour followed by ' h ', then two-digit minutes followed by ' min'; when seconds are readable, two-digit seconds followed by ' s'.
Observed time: 10 h 22 min
